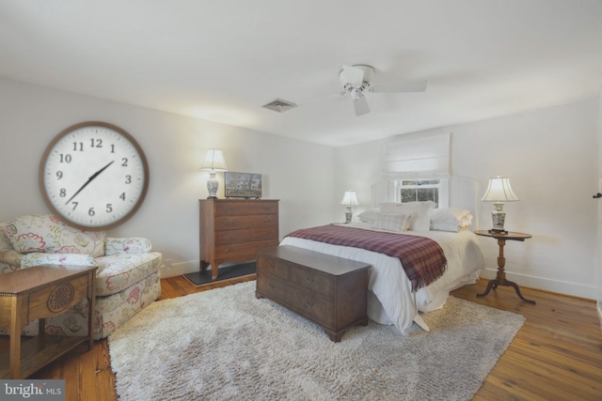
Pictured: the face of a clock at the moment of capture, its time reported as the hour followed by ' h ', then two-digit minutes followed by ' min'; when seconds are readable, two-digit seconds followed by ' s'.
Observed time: 1 h 37 min
